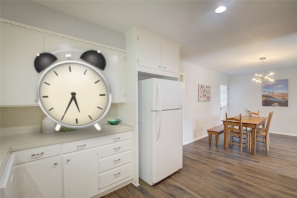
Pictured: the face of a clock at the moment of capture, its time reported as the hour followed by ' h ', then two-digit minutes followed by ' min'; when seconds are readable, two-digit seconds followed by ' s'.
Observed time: 5 h 35 min
